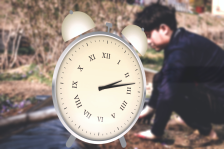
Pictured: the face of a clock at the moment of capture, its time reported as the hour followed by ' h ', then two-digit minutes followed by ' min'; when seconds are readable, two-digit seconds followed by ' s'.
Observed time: 2 h 13 min
